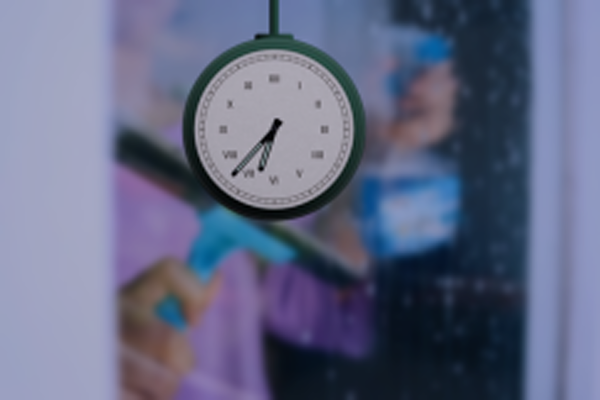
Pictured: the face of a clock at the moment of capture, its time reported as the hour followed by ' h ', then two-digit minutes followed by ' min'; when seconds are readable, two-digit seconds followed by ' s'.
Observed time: 6 h 37 min
